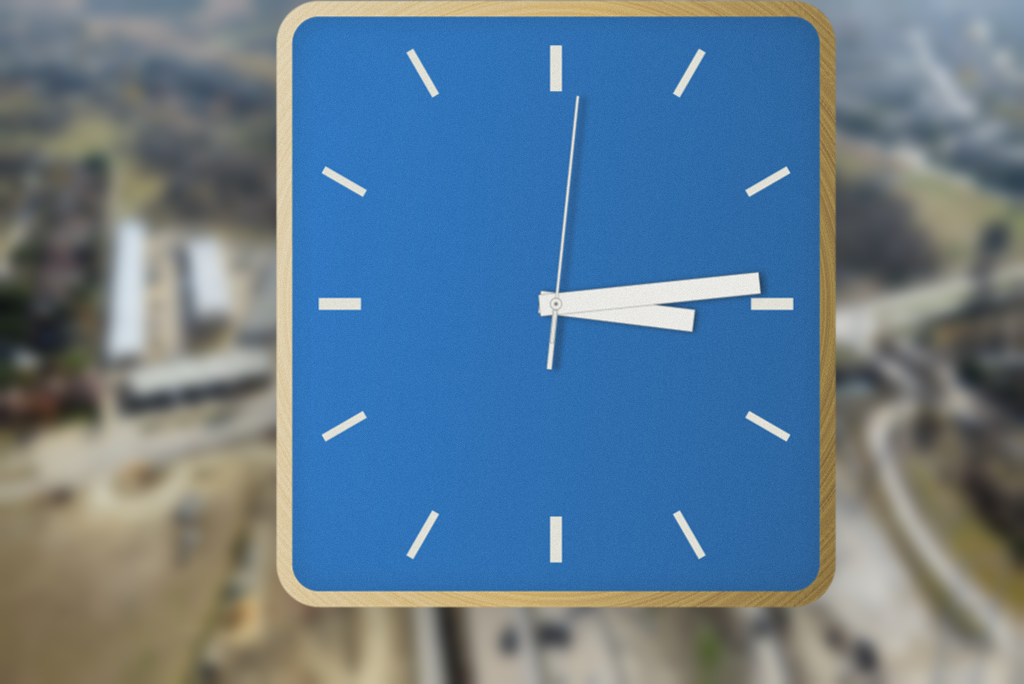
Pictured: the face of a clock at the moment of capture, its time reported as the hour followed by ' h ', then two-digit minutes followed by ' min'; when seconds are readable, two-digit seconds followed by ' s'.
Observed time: 3 h 14 min 01 s
